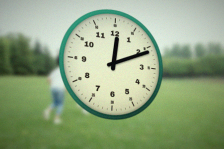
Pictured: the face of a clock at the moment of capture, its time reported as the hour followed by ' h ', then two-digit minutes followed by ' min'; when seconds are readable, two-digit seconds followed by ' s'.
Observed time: 12 h 11 min
